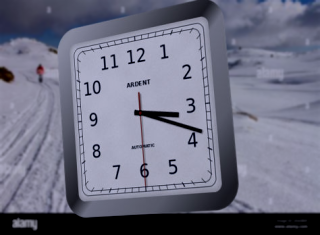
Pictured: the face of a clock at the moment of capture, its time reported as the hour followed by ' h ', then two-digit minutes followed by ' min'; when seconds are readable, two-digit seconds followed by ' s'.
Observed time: 3 h 18 min 30 s
